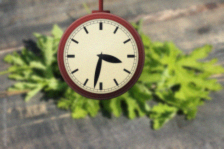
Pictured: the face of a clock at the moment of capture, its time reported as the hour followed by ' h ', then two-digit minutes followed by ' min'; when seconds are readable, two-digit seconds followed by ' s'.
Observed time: 3 h 32 min
